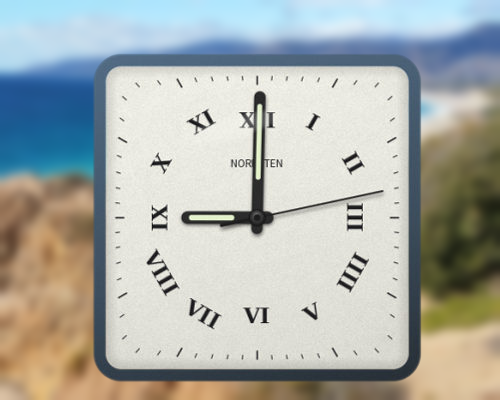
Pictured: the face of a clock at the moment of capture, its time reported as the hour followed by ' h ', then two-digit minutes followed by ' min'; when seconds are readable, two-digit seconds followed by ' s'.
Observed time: 9 h 00 min 13 s
